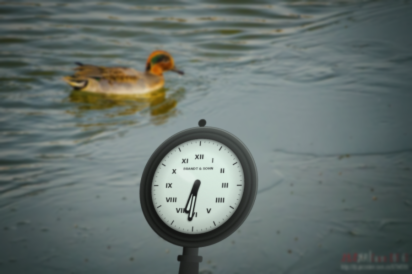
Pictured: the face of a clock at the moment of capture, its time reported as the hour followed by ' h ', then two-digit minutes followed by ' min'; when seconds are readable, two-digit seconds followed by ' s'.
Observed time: 6 h 31 min
